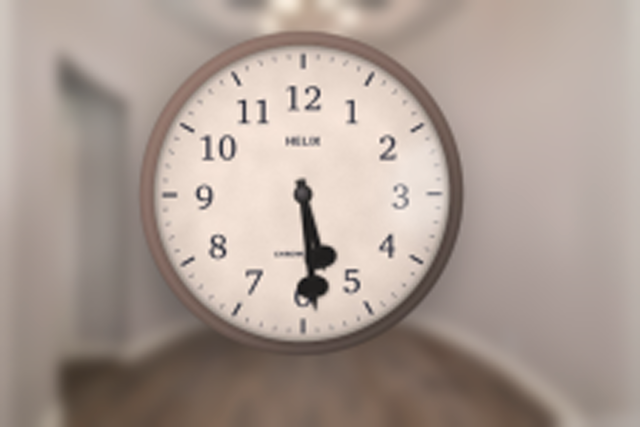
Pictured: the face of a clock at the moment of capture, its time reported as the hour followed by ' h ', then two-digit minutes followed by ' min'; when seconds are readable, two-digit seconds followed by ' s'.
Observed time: 5 h 29 min
